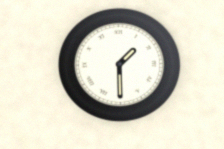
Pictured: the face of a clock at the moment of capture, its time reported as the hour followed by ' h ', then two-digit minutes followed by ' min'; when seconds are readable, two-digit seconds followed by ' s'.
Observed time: 1 h 30 min
